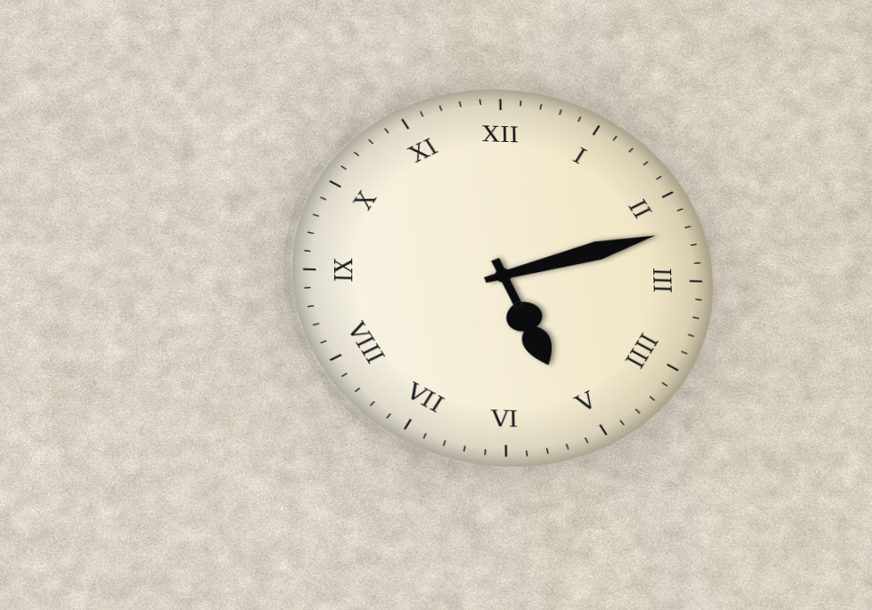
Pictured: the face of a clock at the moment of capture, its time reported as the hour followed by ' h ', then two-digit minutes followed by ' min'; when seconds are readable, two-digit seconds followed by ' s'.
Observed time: 5 h 12 min
